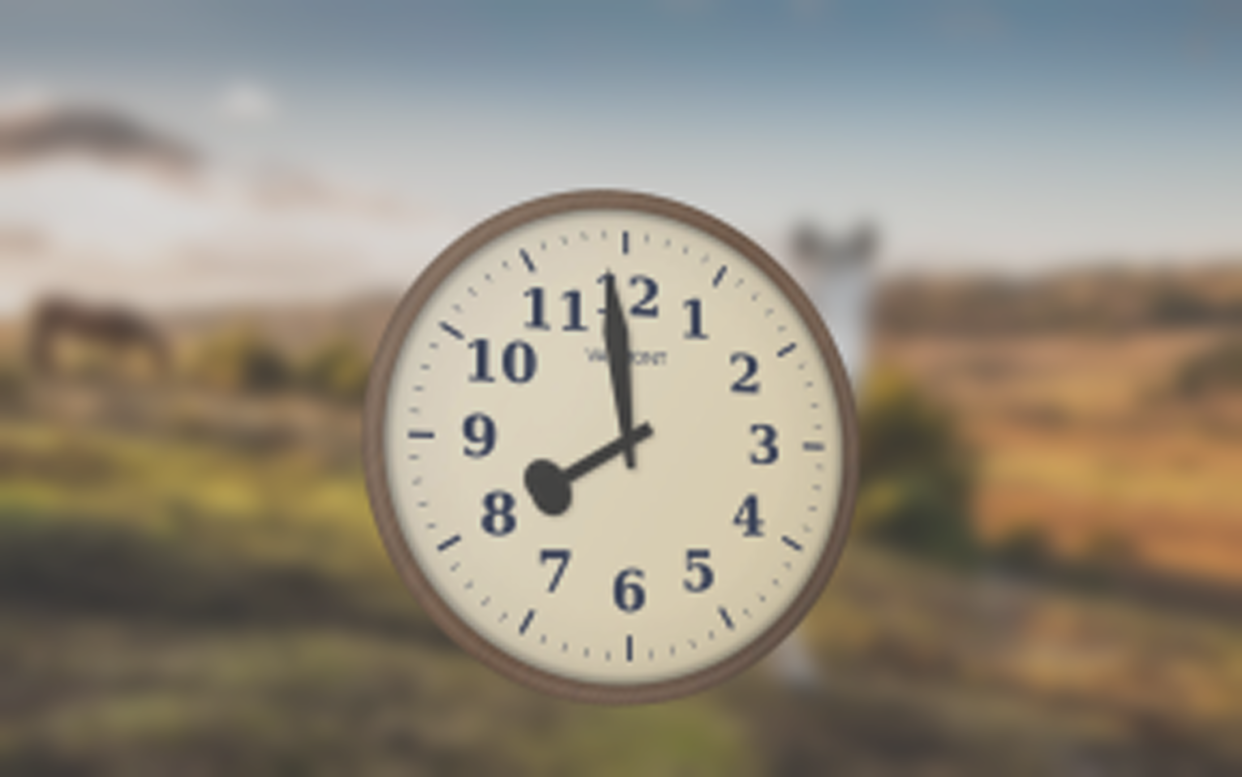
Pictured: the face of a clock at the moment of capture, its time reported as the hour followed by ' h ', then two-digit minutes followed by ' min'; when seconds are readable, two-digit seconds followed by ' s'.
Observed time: 7 h 59 min
